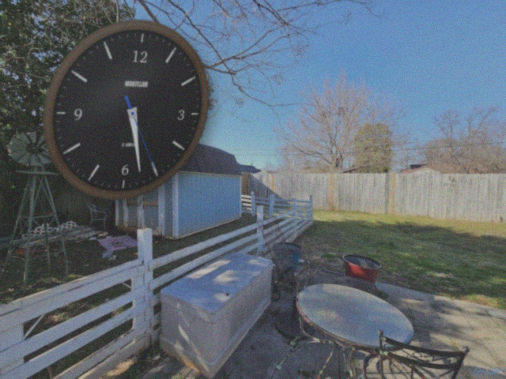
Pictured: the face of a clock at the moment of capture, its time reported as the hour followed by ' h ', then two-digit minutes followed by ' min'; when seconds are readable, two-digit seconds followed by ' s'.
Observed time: 5 h 27 min 25 s
